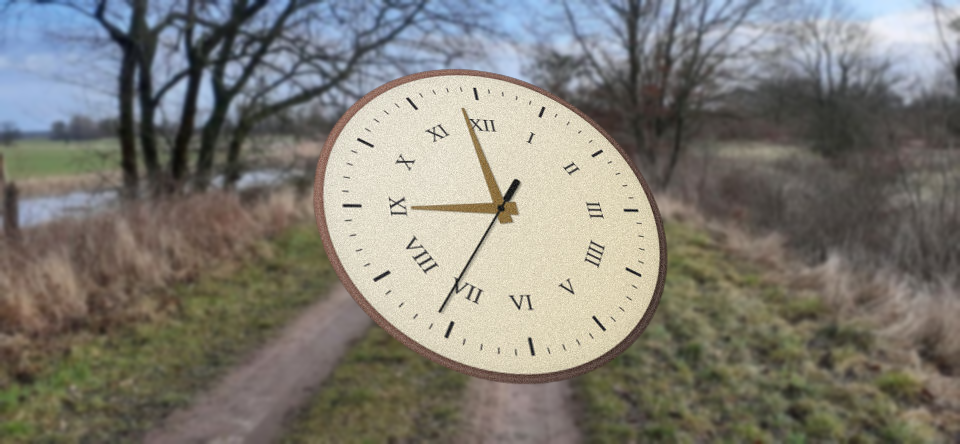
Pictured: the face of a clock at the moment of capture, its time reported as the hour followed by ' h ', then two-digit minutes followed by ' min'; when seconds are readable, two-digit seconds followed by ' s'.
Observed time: 8 h 58 min 36 s
